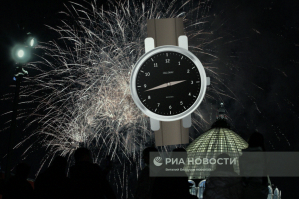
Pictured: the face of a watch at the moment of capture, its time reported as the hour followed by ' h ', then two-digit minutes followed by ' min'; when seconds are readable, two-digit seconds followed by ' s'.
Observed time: 2 h 43 min
